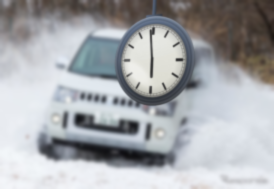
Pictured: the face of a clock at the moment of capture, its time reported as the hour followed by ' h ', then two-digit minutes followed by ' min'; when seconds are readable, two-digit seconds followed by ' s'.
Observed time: 5 h 59 min
